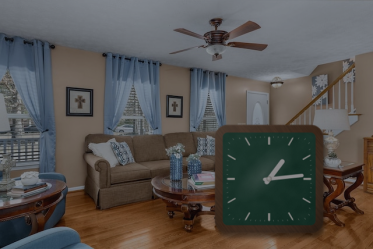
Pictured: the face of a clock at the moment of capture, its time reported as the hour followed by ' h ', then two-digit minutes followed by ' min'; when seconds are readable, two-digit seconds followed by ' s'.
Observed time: 1 h 14 min
